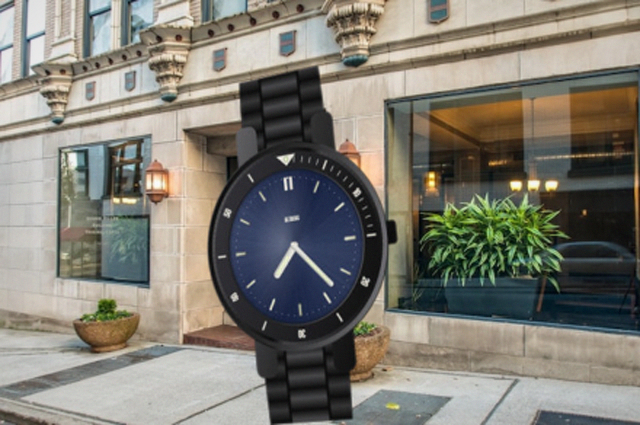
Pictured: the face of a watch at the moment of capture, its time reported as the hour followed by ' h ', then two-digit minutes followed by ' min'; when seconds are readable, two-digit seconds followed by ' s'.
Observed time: 7 h 23 min
